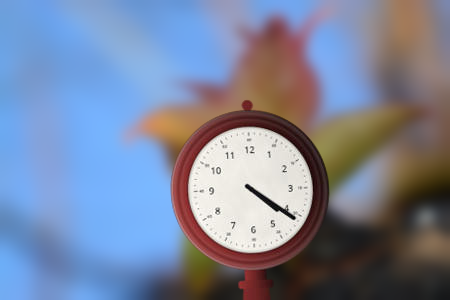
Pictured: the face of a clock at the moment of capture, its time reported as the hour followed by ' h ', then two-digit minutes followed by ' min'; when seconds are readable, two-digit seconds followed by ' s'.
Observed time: 4 h 21 min
